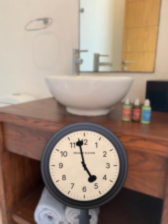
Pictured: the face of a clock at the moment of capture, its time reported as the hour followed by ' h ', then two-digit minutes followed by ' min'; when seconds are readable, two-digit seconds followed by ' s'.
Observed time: 4 h 58 min
